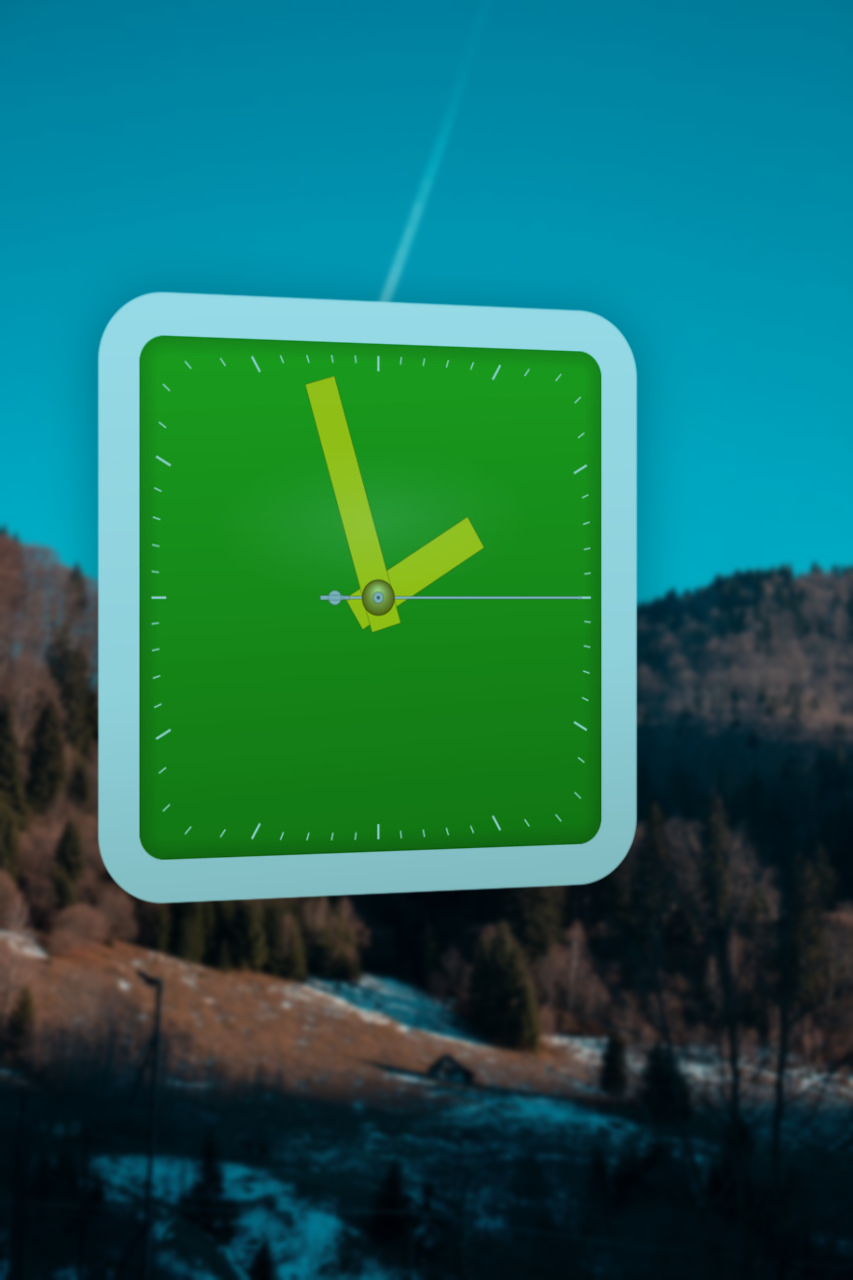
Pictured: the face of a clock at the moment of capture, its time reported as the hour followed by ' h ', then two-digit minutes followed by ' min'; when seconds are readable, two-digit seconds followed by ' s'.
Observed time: 1 h 57 min 15 s
